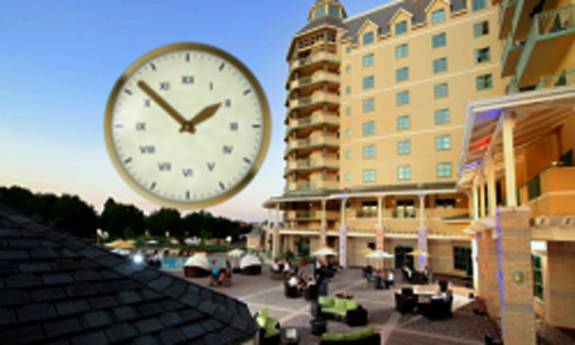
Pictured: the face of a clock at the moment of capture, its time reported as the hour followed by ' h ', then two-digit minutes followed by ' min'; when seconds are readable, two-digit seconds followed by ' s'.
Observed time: 1 h 52 min
